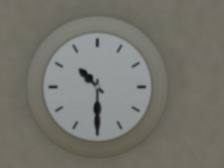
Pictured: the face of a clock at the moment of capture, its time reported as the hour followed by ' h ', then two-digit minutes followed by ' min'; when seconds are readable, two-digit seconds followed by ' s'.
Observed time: 10 h 30 min
